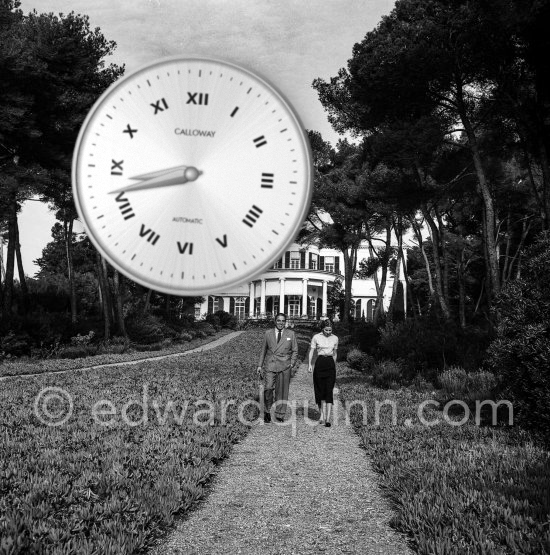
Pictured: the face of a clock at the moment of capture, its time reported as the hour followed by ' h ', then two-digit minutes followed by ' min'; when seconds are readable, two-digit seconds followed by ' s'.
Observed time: 8 h 42 min
